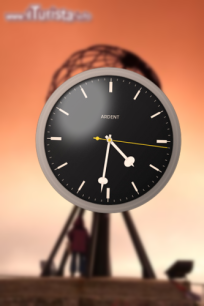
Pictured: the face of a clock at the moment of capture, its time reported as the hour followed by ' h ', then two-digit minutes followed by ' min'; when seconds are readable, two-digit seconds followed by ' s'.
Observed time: 4 h 31 min 16 s
